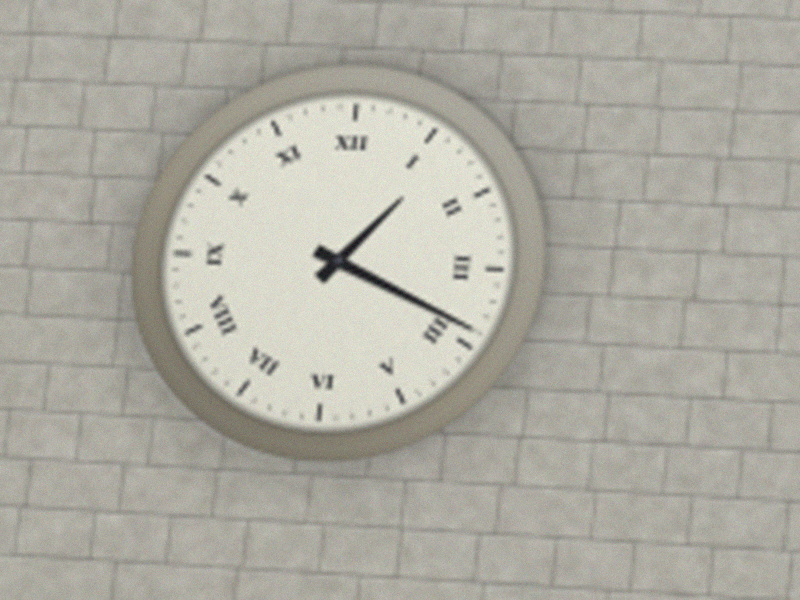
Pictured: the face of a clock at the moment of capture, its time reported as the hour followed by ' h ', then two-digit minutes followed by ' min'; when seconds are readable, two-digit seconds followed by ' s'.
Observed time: 1 h 19 min
